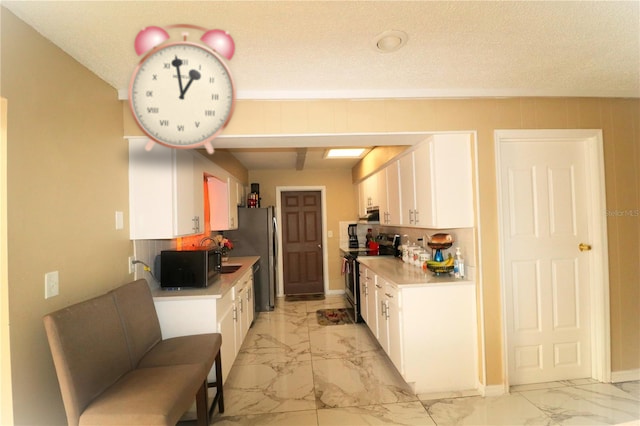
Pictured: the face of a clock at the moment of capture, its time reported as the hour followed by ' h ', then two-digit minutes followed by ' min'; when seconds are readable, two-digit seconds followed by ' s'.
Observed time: 12 h 58 min
